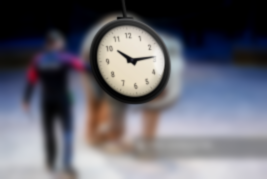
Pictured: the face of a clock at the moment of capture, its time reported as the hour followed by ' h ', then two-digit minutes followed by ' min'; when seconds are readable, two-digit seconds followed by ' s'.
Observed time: 10 h 14 min
